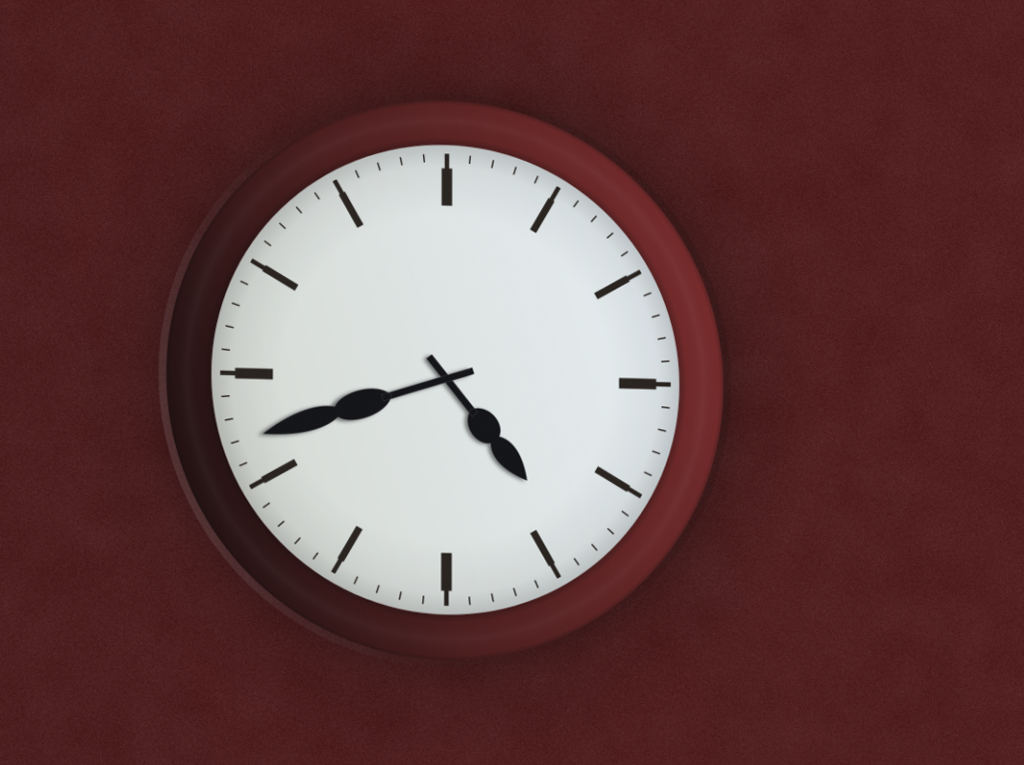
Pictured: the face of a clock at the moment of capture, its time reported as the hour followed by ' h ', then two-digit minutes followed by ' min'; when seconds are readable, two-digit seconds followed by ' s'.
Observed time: 4 h 42 min
